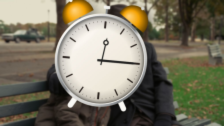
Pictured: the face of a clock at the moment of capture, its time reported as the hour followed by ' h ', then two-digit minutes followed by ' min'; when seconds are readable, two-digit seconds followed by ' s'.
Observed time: 12 h 15 min
